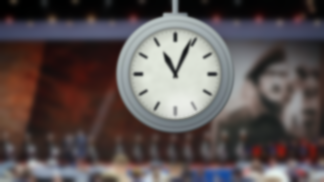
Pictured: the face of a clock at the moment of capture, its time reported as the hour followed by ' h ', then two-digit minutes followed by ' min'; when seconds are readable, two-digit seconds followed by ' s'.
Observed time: 11 h 04 min
